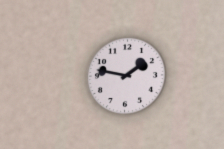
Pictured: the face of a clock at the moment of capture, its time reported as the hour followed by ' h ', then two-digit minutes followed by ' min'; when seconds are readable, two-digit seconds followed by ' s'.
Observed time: 1 h 47 min
